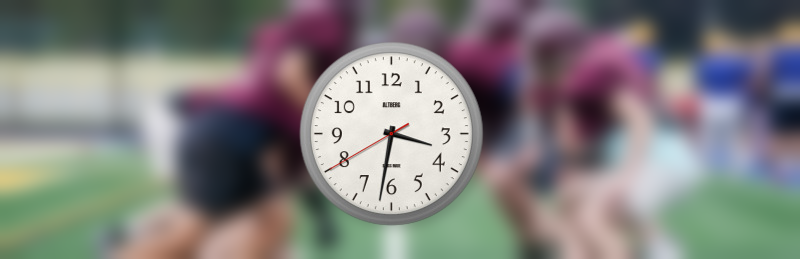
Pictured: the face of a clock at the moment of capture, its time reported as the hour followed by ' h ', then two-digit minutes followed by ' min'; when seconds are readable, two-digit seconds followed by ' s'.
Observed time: 3 h 31 min 40 s
